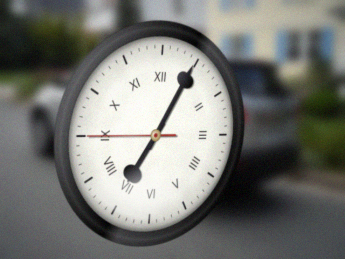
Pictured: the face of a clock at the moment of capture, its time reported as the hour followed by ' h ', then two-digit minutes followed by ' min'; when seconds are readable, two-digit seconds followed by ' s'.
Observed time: 7 h 04 min 45 s
